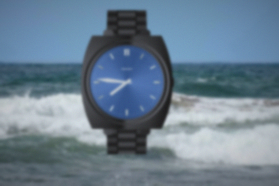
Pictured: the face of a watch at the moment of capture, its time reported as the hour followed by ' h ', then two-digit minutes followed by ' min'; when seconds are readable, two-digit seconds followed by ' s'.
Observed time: 7 h 46 min
